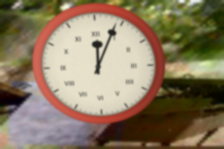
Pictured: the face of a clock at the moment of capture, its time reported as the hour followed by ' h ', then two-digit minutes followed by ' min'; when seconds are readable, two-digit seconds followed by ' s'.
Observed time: 12 h 04 min
